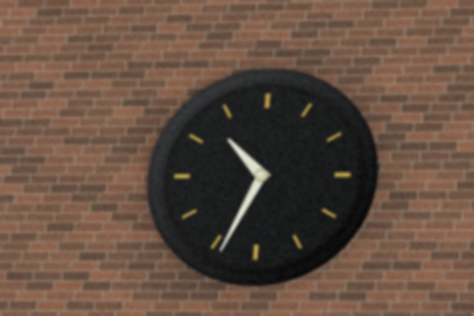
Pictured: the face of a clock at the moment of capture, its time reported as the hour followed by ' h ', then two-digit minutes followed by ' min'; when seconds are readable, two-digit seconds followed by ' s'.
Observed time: 10 h 34 min
